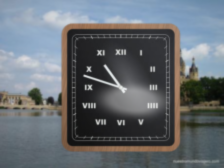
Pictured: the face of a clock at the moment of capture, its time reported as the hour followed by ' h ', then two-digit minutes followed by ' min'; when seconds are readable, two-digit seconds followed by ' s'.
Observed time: 10 h 48 min
